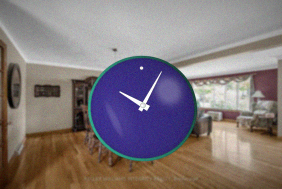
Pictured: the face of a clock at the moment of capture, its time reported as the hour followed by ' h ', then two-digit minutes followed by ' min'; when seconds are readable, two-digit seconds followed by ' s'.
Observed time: 10 h 05 min
